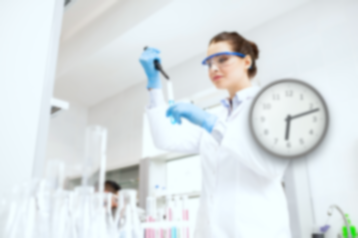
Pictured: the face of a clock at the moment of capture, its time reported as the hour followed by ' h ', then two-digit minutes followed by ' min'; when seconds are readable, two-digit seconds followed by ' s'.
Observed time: 6 h 12 min
